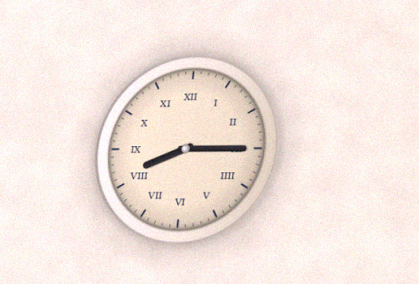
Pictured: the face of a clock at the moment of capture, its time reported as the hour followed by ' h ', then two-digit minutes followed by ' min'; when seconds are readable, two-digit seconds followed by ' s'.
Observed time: 8 h 15 min
